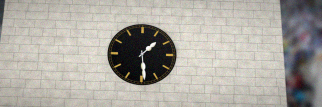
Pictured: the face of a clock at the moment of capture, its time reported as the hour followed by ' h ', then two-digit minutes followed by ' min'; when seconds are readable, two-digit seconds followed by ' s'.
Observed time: 1 h 29 min
